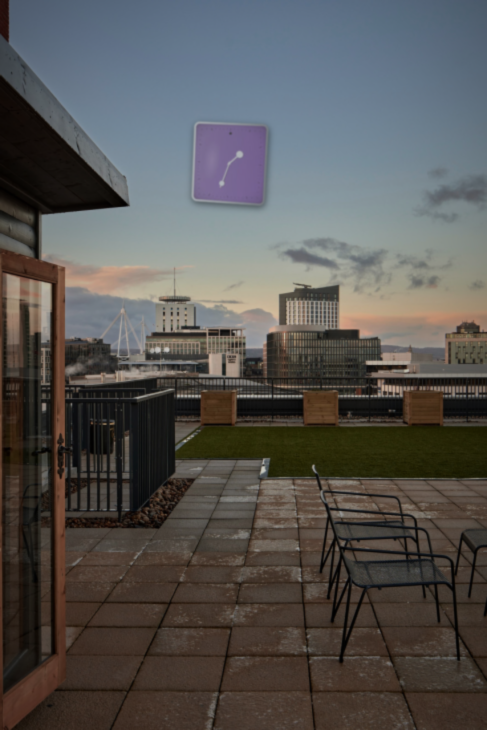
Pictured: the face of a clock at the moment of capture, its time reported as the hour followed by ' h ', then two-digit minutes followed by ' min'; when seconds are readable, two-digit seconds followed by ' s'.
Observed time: 1 h 33 min
